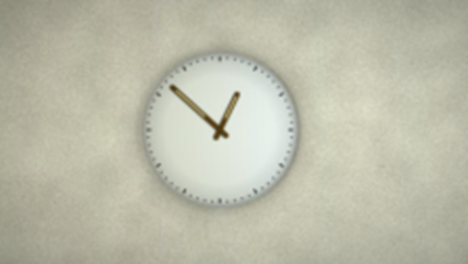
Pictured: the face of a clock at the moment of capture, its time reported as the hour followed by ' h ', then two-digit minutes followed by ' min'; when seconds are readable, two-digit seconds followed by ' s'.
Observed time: 12 h 52 min
